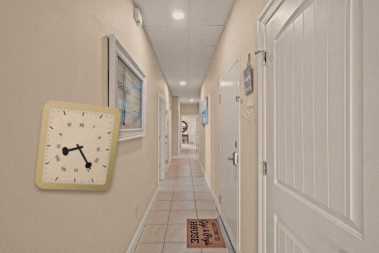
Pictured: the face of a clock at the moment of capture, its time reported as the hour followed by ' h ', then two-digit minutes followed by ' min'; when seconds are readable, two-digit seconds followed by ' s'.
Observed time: 8 h 24 min
